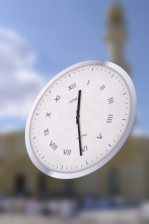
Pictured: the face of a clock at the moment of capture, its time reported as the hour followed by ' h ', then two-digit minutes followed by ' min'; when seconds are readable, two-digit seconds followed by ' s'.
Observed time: 12 h 31 min
